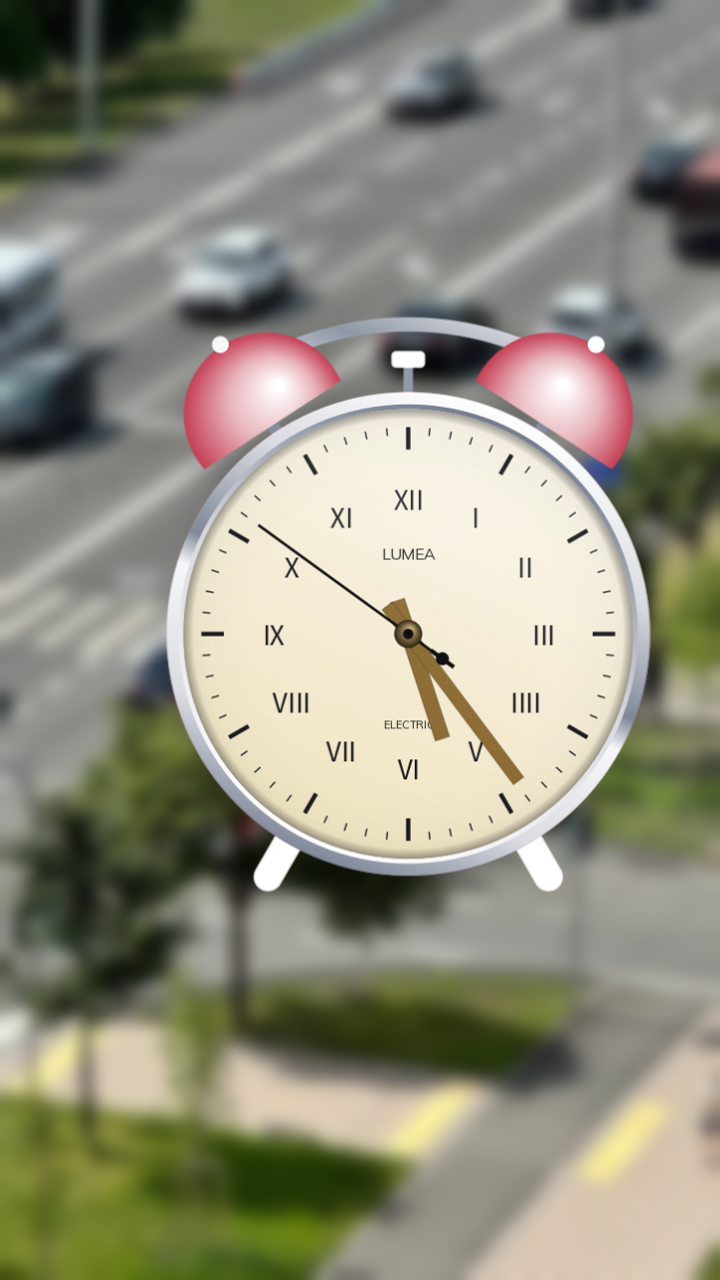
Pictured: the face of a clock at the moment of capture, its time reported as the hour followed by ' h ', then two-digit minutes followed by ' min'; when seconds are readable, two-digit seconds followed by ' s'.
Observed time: 5 h 23 min 51 s
